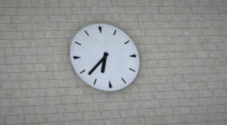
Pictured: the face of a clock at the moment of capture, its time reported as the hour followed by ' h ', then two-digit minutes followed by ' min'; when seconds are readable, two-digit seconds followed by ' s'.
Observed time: 6 h 38 min
